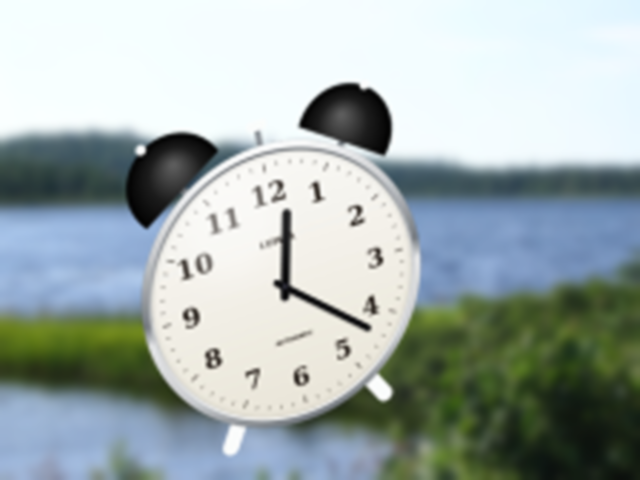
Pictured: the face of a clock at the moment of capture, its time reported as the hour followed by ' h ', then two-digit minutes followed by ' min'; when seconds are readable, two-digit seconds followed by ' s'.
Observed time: 12 h 22 min
